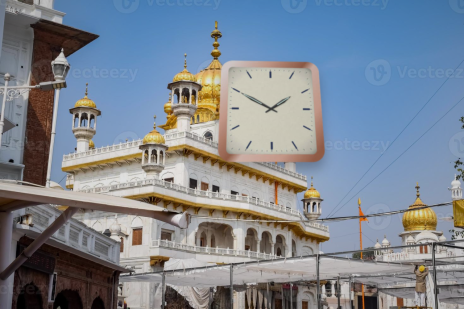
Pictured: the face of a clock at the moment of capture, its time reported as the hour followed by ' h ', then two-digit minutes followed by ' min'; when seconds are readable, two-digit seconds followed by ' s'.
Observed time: 1 h 50 min
